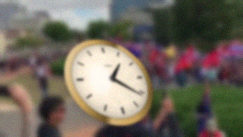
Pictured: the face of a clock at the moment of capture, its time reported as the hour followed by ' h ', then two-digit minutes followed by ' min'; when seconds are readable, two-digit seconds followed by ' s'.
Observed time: 1 h 21 min
